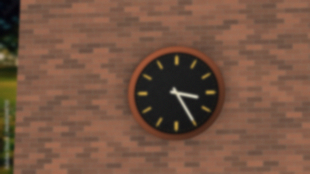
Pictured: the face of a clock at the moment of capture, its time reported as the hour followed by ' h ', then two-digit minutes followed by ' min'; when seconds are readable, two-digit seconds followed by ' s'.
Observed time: 3 h 25 min
